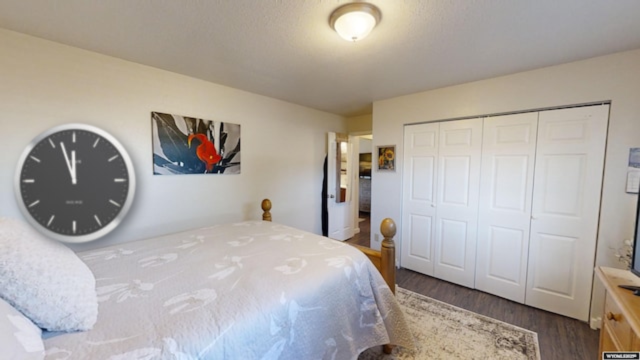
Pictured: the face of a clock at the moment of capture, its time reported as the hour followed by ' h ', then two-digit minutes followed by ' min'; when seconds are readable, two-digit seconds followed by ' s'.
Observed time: 11 h 57 min
